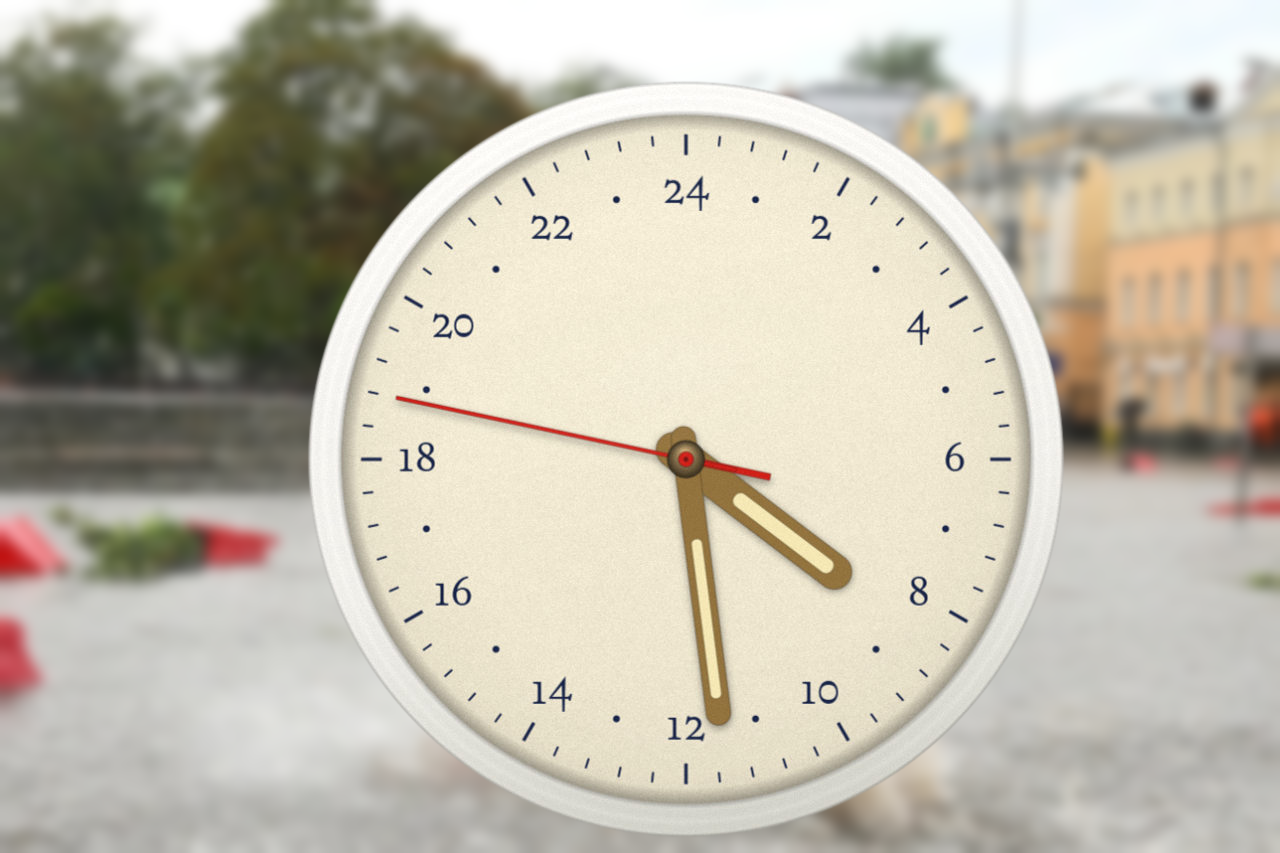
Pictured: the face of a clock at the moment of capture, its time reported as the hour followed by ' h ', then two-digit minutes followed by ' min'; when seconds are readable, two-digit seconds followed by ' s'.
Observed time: 8 h 28 min 47 s
